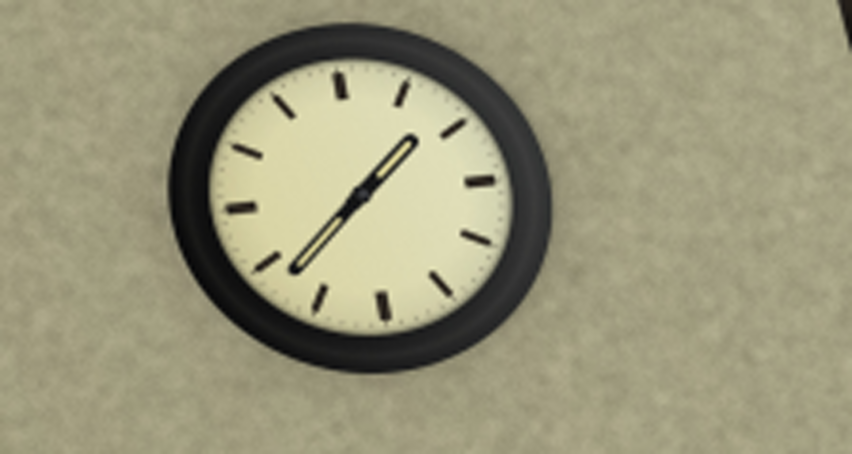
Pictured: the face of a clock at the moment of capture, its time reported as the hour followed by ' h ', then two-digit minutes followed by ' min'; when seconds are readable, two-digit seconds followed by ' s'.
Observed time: 1 h 38 min
